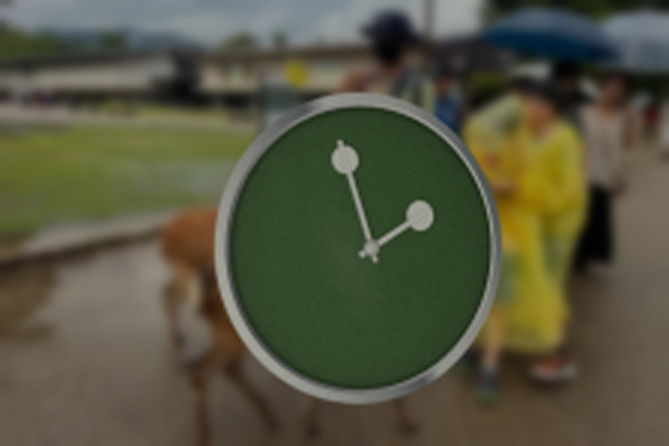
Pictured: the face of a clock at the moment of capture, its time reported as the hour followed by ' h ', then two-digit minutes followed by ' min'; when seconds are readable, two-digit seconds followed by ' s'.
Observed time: 1 h 57 min
